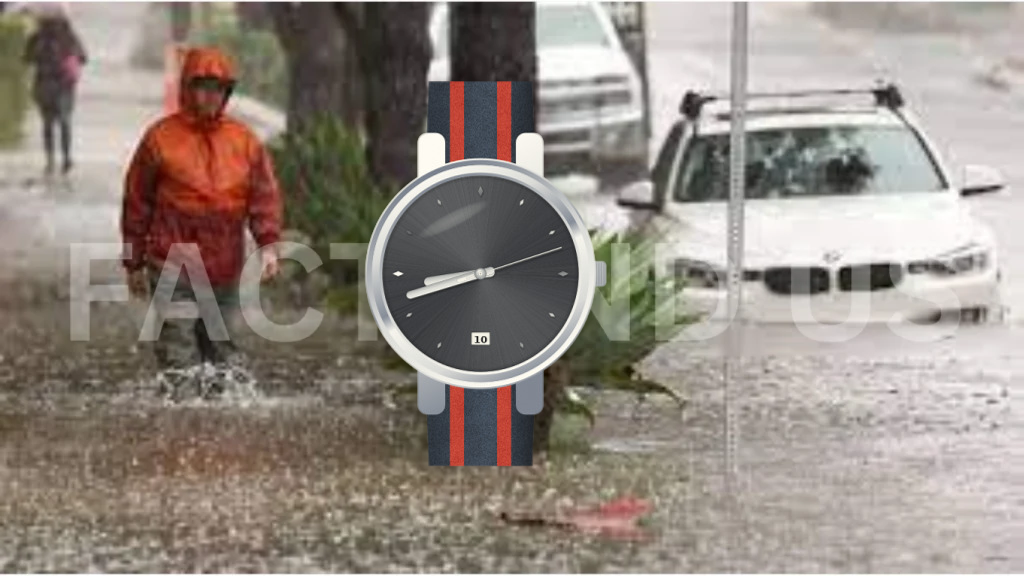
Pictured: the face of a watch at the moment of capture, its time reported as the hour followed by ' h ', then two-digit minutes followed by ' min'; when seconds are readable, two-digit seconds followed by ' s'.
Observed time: 8 h 42 min 12 s
